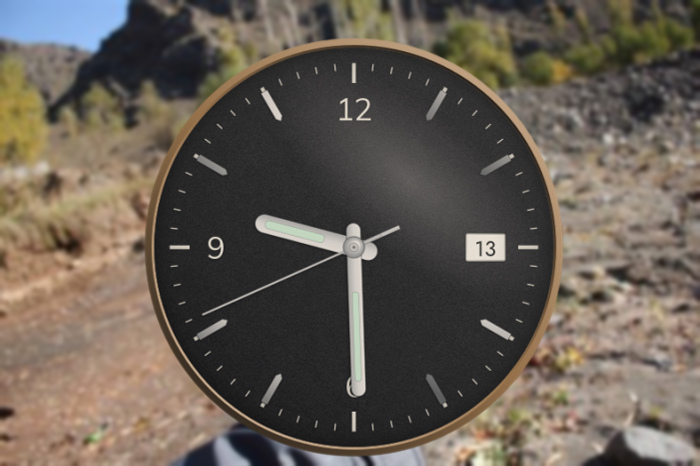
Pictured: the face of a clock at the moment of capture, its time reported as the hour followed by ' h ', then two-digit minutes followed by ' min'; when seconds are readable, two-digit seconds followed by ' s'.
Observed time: 9 h 29 min 41 s
